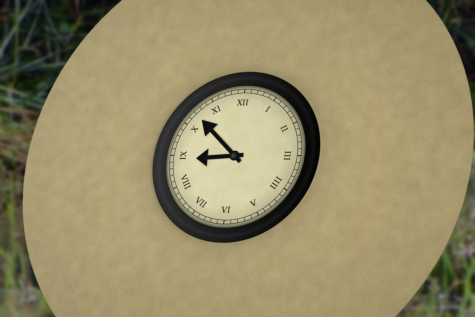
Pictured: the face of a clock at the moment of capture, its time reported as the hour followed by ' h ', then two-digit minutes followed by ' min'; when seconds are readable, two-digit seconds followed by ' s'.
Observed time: 8 h 52 min
